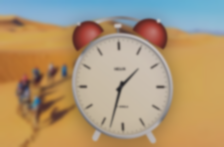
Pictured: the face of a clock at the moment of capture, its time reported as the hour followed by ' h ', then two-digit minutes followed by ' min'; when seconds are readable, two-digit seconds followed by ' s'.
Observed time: 1 h 33 min
